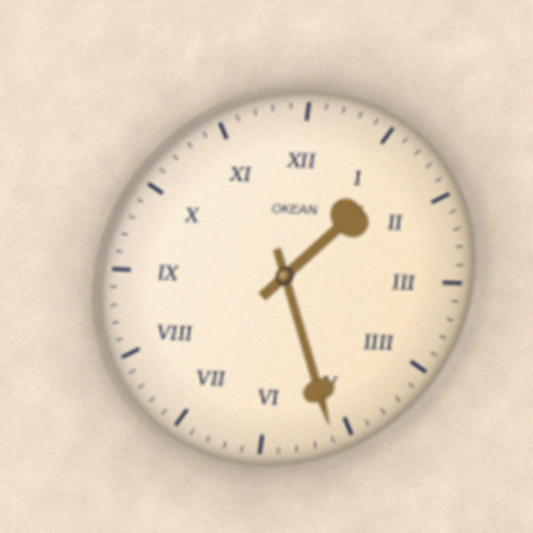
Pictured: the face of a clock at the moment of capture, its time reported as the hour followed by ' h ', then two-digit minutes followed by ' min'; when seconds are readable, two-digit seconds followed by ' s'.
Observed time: 1 h 26 min
